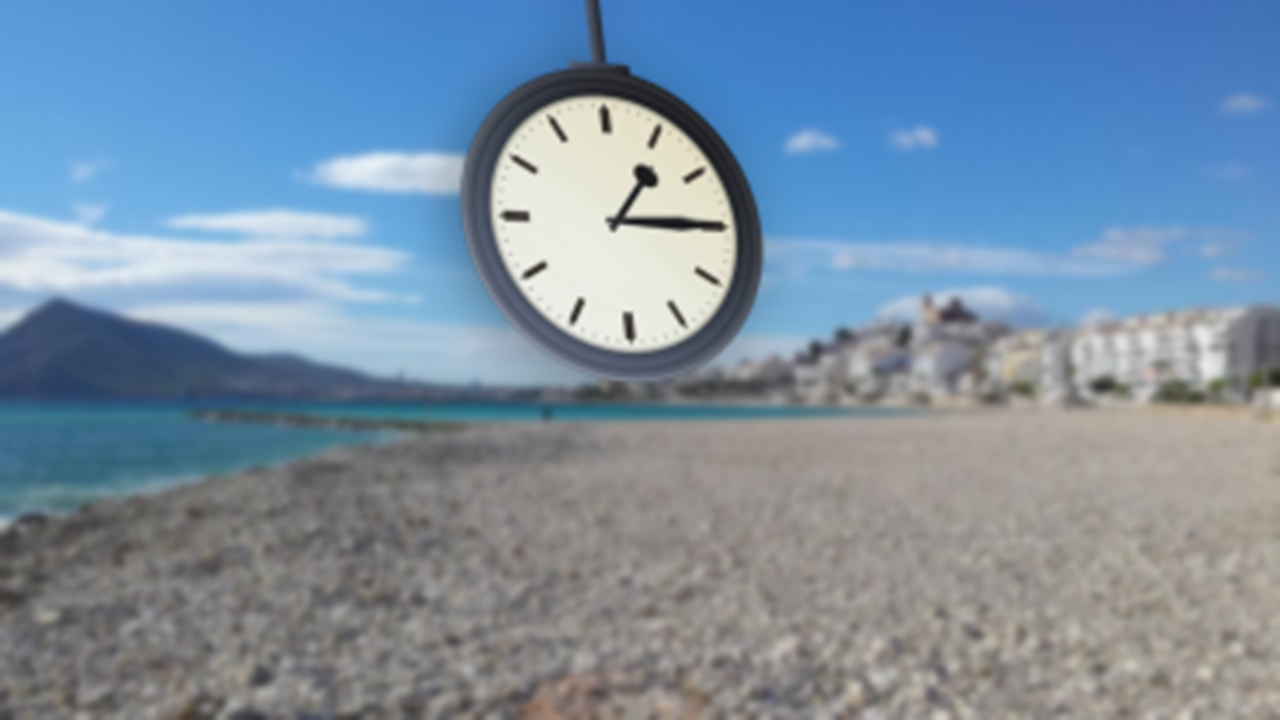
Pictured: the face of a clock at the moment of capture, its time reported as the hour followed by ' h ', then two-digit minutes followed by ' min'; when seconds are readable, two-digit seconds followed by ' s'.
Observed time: 1 h 15 min
